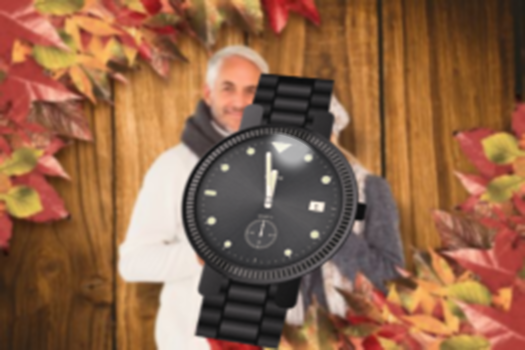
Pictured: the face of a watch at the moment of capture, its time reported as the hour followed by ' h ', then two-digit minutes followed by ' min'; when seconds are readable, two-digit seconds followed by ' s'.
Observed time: 11 h 58 min
